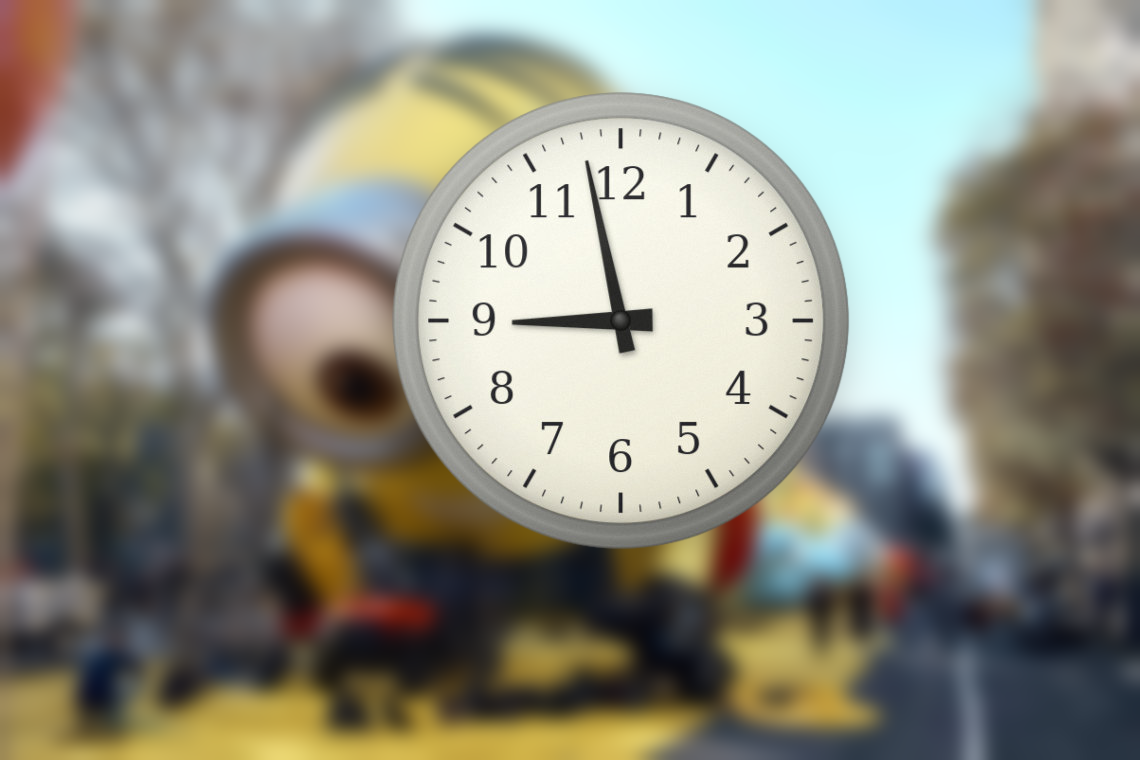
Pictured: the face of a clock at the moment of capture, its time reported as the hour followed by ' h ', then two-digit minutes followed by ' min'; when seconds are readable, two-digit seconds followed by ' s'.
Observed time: 8 h 58 min
